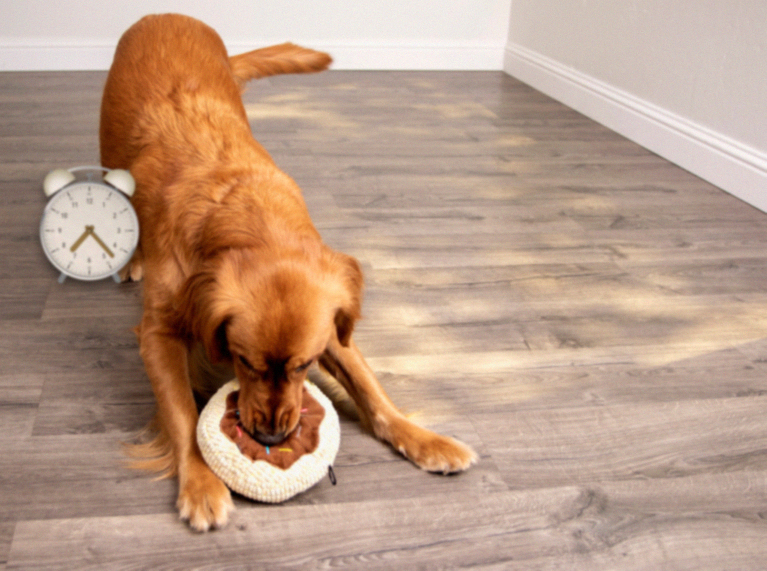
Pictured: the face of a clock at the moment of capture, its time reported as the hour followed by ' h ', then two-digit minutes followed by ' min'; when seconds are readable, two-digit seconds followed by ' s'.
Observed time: 7 h 23 min
